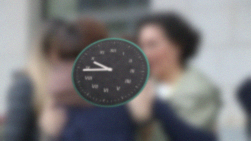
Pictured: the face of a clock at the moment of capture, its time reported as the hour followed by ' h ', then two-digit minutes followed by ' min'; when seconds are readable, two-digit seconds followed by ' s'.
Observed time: 9 h 44 min
